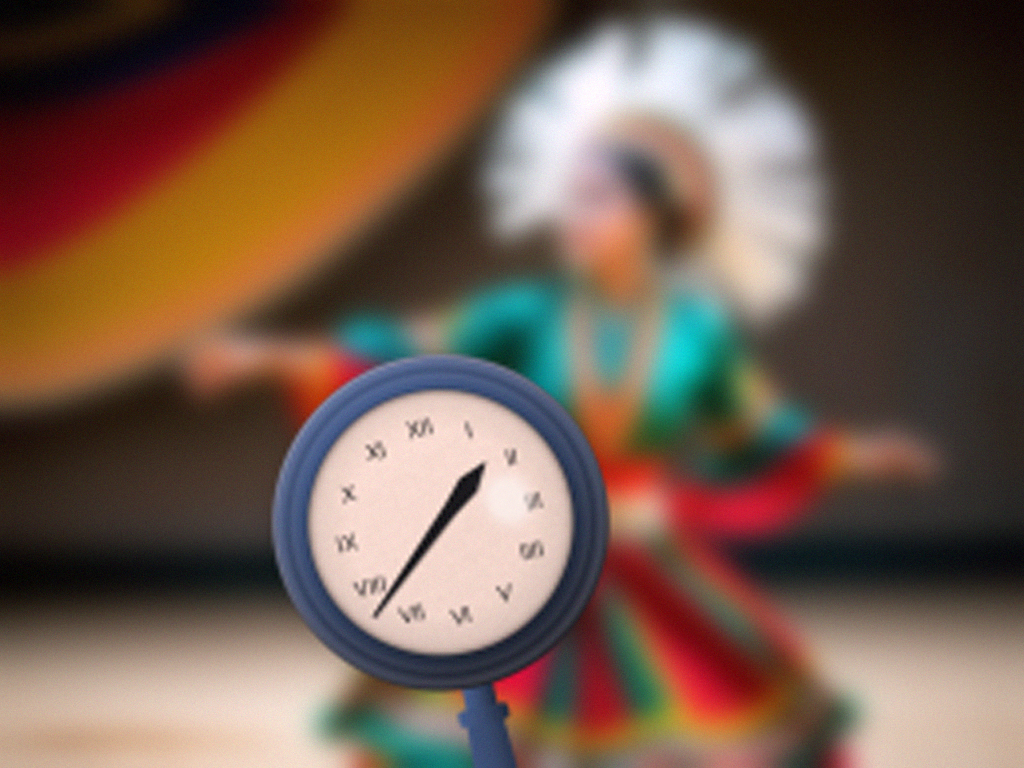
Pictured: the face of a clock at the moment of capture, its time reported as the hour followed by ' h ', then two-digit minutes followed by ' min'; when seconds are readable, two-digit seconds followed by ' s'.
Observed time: 1 h 38 min
